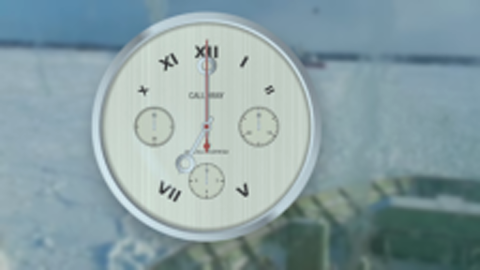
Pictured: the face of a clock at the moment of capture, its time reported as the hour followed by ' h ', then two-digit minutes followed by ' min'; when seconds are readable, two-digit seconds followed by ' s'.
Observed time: 7 h 00 min
